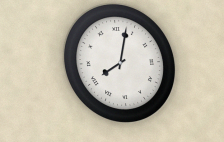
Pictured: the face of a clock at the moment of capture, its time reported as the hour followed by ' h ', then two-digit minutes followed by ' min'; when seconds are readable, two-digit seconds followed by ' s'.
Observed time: 8 h 03 min
